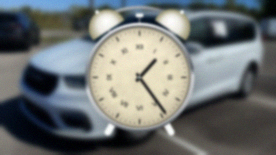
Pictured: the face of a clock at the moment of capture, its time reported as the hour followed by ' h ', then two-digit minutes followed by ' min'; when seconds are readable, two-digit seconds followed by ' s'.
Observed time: 1 h 24 min
